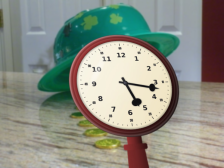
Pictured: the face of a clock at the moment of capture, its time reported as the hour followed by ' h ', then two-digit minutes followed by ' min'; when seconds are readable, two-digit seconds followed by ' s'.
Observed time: 5 h 17 min
